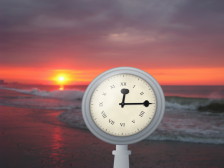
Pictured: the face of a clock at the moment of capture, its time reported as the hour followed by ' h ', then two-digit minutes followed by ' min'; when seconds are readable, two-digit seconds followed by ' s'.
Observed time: 12 h 15 min
